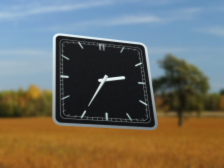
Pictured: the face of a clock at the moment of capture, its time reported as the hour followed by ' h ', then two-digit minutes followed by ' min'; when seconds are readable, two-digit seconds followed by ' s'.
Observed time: 2 h 35 min
